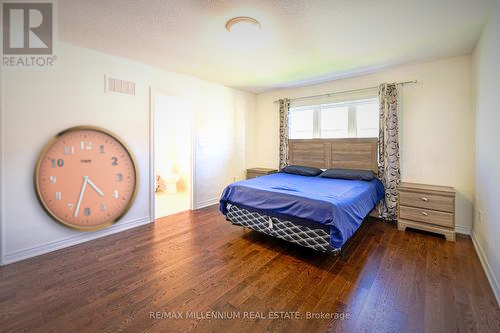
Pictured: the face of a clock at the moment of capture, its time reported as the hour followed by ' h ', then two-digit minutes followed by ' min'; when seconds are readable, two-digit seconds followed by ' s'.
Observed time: 4 h 33 min
